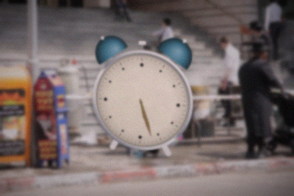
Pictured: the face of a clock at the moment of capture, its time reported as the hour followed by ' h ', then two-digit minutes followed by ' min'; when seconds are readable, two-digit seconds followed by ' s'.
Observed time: 5 h 27 min
